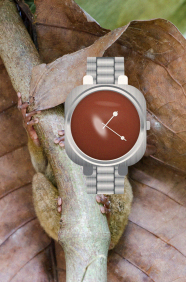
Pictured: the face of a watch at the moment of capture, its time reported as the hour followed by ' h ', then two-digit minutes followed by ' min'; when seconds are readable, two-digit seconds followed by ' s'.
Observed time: 1 h 21 min
